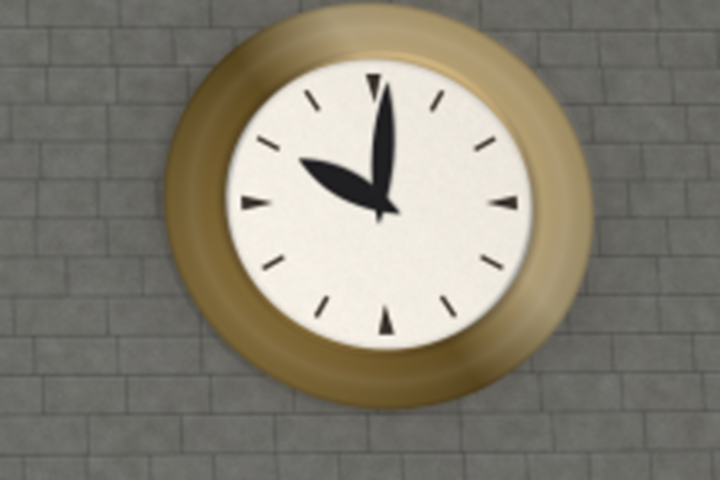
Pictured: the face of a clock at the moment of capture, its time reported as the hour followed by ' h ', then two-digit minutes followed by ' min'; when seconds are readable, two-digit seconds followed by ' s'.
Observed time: 10 h 01 min
